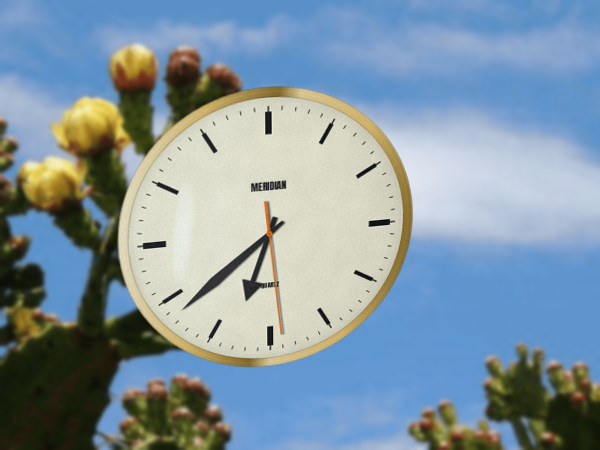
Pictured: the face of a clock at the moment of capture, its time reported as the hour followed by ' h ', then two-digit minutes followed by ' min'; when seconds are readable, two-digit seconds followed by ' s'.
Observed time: 6 h 38 min 29 s
